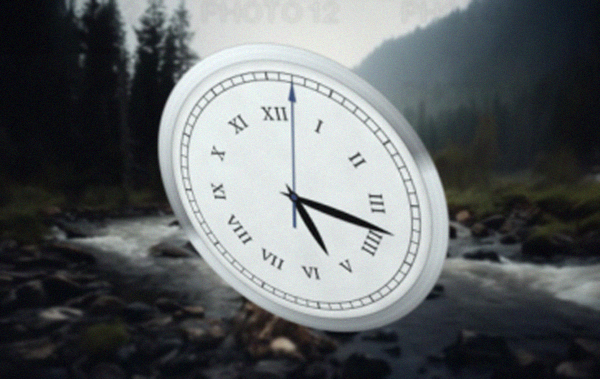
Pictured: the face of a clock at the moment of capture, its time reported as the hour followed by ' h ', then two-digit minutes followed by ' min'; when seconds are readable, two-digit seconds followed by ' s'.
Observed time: 5 h 18 min 02 s
